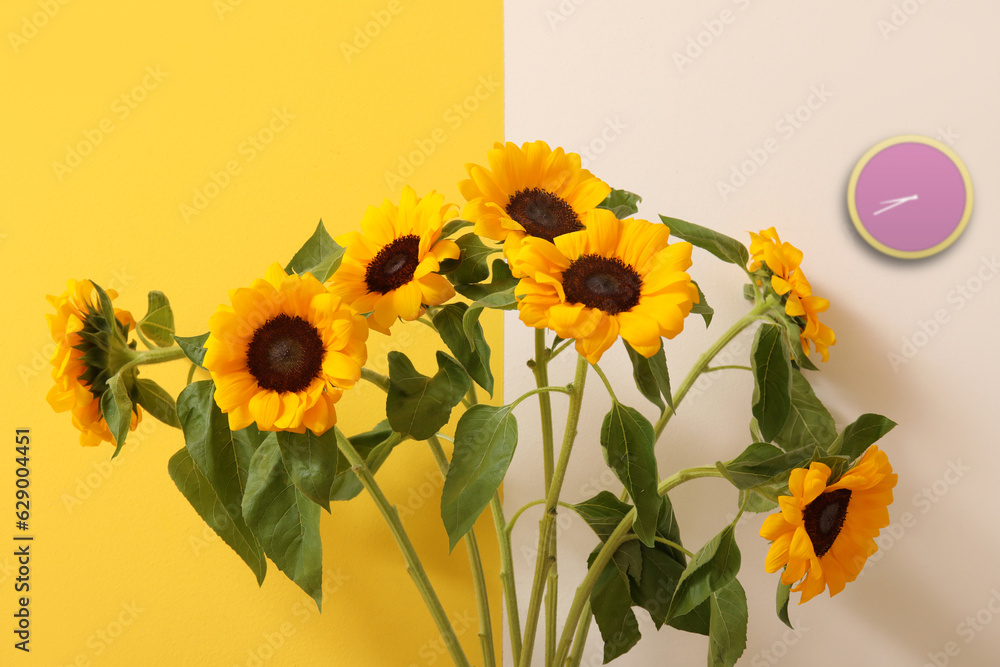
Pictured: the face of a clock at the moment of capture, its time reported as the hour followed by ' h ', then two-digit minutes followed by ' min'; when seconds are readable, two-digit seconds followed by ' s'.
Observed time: 8 h 41 min
